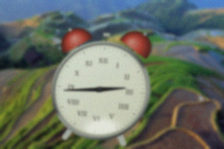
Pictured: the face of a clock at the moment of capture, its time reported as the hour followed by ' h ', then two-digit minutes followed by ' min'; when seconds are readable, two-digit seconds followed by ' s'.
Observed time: 2 h 44 min
